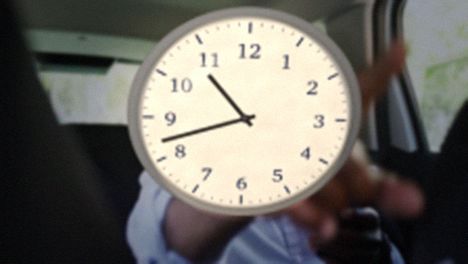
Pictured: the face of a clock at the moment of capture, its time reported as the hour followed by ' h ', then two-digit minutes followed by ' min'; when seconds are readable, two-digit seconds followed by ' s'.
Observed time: 10 h 42 min
